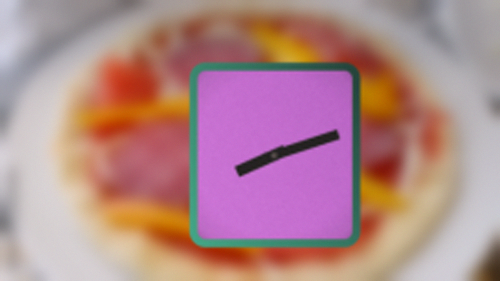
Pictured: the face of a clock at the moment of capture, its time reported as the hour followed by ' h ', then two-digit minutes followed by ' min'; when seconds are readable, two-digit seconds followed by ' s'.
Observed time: 8 h 12 min
